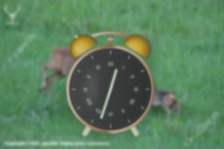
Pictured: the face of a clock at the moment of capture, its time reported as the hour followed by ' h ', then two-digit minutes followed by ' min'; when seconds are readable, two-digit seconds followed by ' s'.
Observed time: 12 h 33 min
